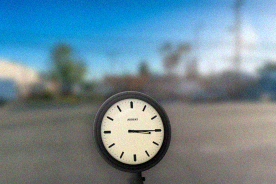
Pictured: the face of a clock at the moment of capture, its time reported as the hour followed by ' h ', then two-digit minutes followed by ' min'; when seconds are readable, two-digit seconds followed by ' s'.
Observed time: 3 h 15 min
